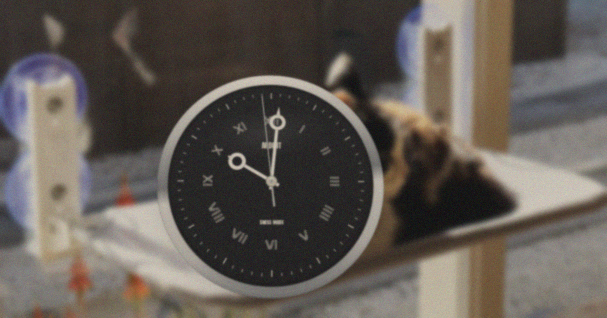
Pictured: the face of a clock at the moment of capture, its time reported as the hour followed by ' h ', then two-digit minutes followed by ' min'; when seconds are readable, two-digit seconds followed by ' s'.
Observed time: 10 h 00 min 59 s
